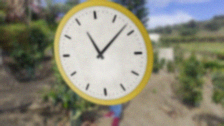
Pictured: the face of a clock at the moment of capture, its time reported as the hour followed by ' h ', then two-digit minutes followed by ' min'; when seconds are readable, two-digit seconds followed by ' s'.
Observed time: 11 h 08 min
